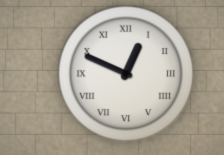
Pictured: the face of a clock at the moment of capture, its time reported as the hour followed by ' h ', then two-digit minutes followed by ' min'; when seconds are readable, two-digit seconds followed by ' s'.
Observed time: 12 h 49 min
